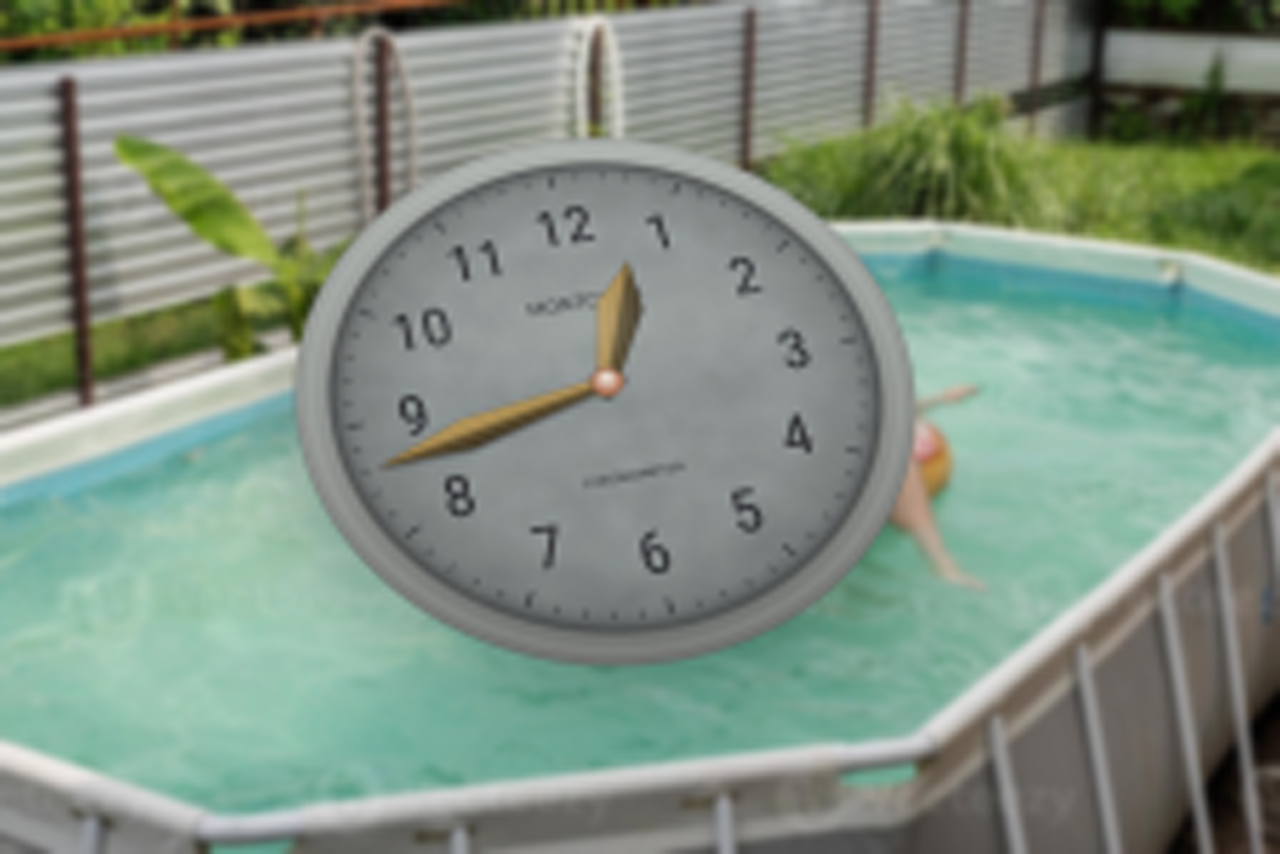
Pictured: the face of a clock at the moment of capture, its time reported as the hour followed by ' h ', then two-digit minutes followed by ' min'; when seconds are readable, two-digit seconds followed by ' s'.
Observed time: 12 h 43 min
